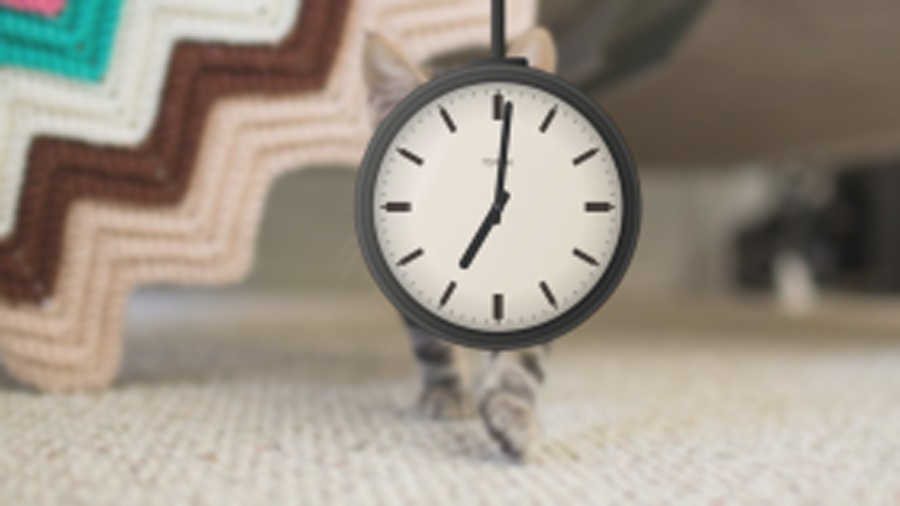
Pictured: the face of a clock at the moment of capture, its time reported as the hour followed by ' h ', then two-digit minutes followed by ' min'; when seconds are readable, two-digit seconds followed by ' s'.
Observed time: 7 h 01 min
